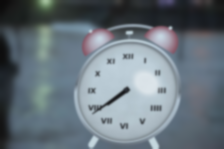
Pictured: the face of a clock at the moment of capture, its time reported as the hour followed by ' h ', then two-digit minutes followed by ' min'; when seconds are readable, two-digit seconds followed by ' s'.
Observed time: 7 h 39 min
